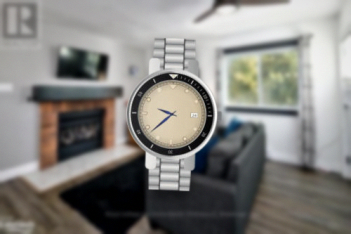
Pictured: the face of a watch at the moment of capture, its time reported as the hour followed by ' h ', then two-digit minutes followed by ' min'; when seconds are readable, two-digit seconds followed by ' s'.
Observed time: 9 h 38 min
